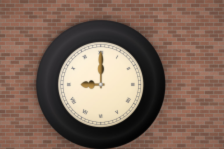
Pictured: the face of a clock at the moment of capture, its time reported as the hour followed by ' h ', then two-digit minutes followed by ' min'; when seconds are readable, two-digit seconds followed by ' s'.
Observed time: 9 h 00 min
